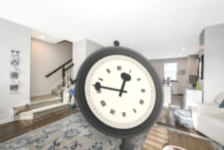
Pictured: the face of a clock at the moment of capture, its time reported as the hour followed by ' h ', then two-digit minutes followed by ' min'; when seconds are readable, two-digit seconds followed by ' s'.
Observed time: 12 h 47 min
